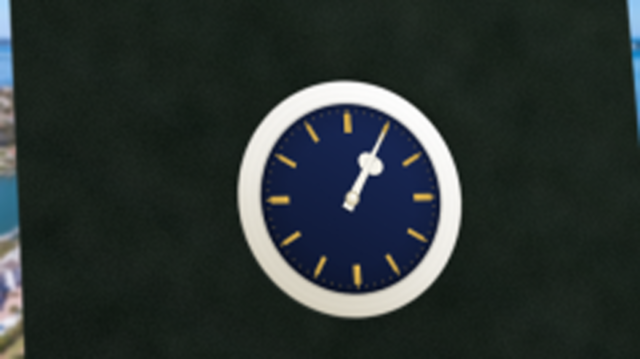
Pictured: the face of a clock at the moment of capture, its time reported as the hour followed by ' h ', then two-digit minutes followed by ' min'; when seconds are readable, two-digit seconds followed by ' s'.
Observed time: 1 h 05 min
